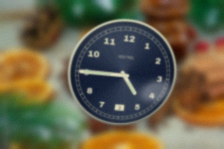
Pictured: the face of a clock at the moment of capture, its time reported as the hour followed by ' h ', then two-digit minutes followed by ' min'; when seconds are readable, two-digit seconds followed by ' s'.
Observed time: 4 h 45 min
